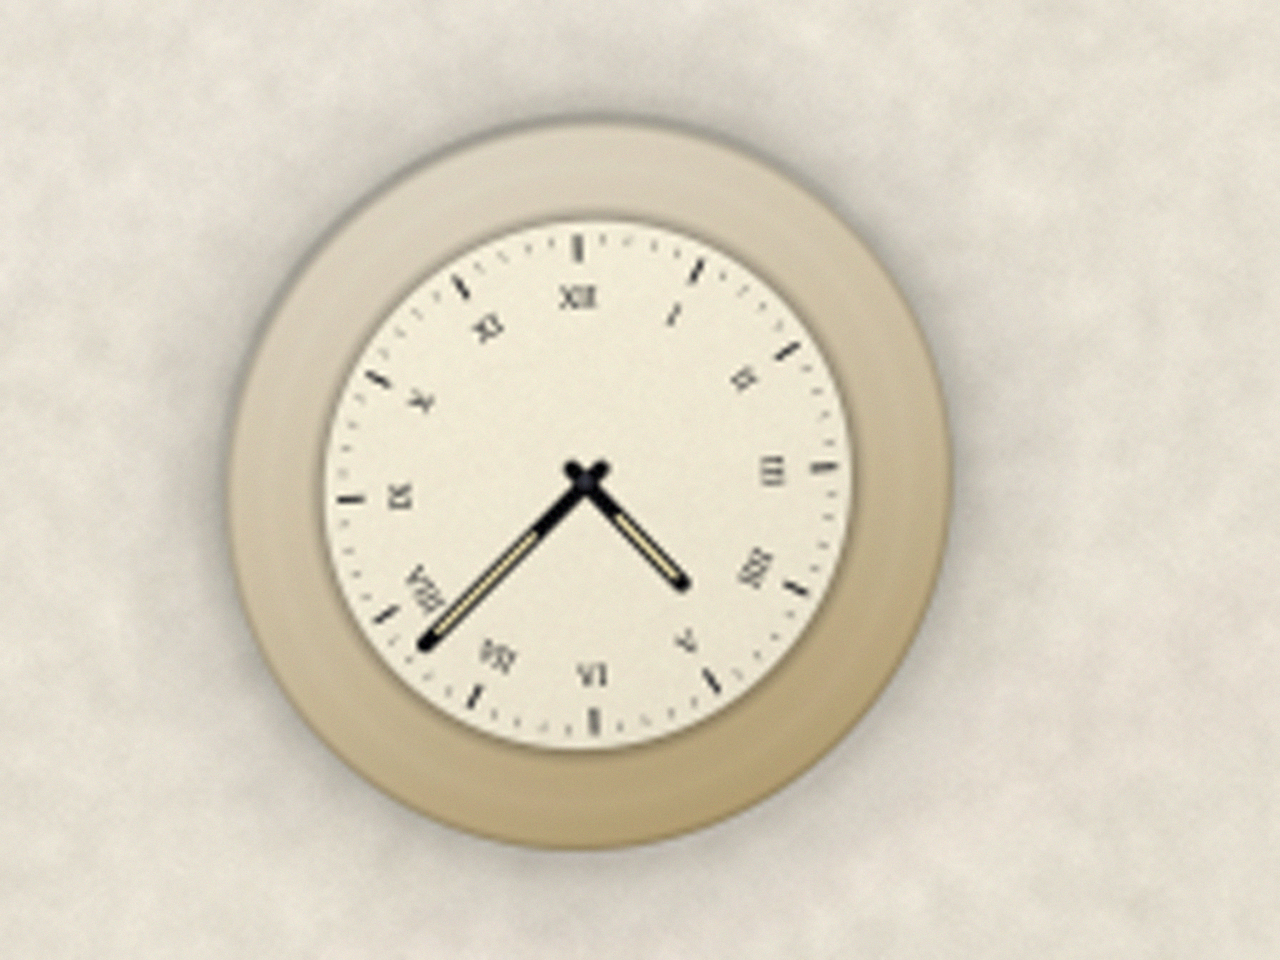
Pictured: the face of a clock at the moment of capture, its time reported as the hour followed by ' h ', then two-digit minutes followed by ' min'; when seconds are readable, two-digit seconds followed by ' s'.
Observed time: 4 h 38 min
